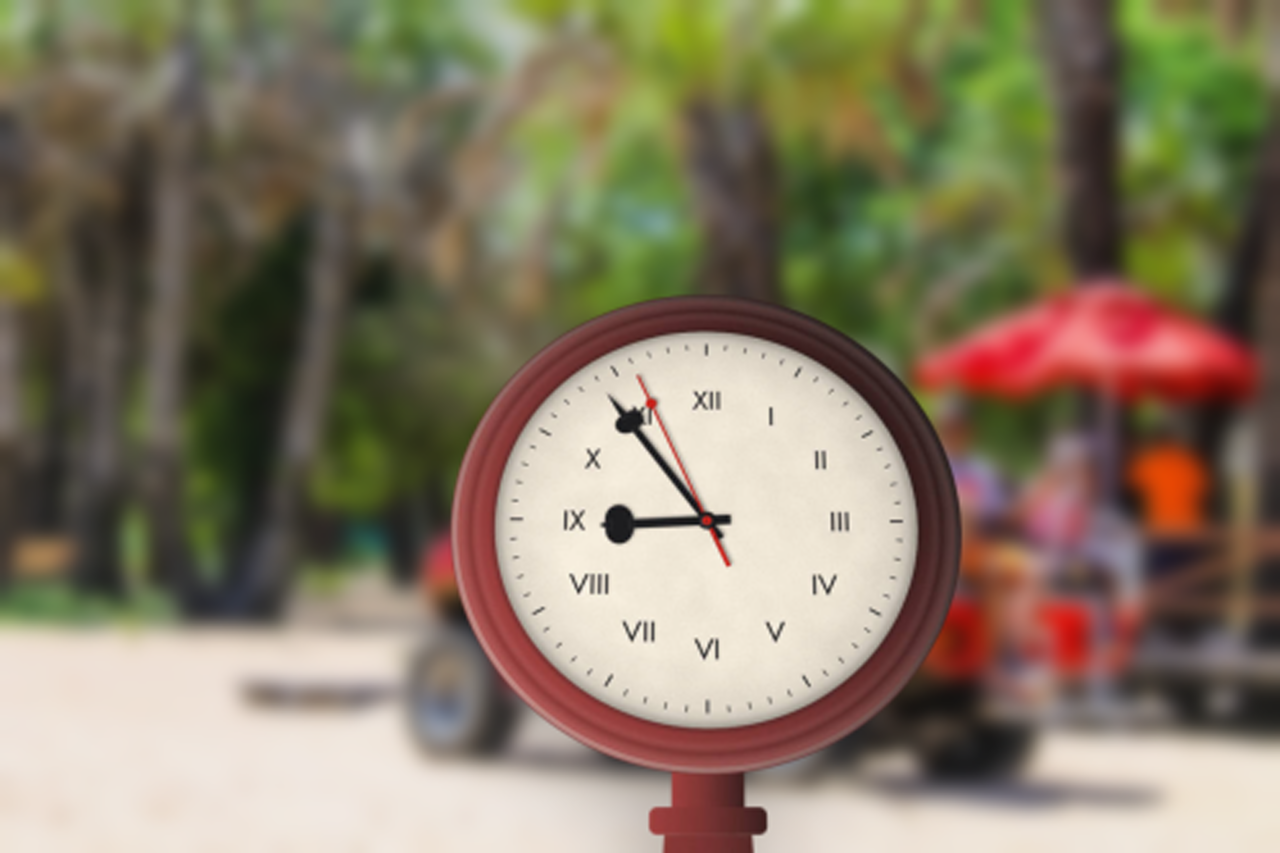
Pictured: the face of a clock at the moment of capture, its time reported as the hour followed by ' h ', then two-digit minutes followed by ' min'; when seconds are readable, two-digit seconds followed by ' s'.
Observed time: 8 h 53 min 56 s
